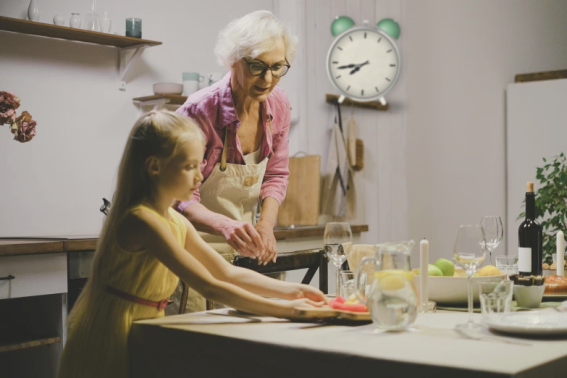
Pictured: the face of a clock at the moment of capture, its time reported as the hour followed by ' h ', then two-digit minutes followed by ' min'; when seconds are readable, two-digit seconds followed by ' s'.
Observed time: 7 h 43 min
